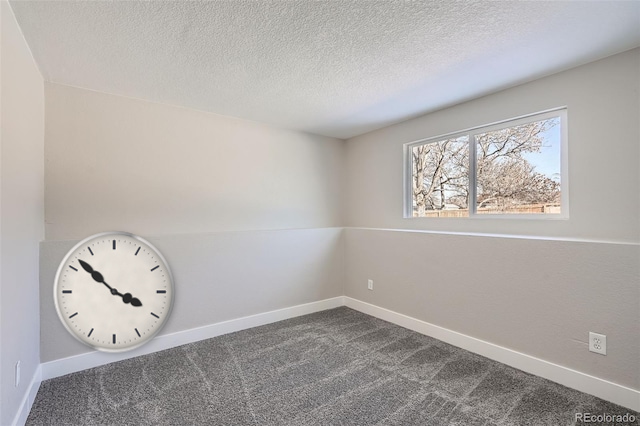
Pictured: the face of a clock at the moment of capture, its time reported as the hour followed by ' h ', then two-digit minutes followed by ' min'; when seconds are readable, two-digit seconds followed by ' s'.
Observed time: 3 h 52 min
